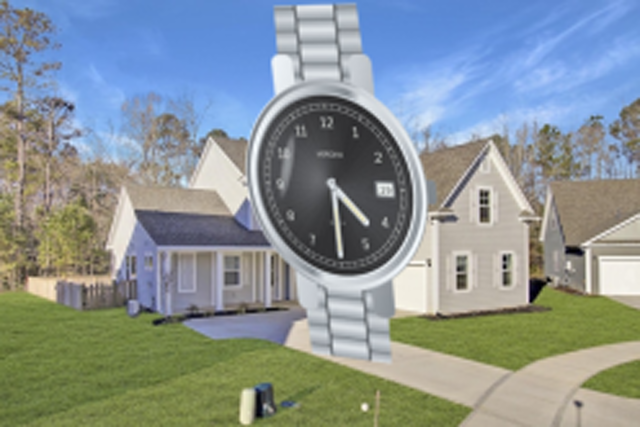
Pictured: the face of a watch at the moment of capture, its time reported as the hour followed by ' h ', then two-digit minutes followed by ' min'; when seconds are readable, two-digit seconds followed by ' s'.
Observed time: 4 h 30 min
